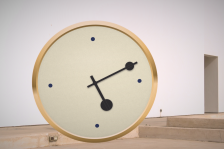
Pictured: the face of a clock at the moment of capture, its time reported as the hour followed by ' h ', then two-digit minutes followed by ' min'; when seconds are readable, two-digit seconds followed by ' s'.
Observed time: 5 h 11 min
